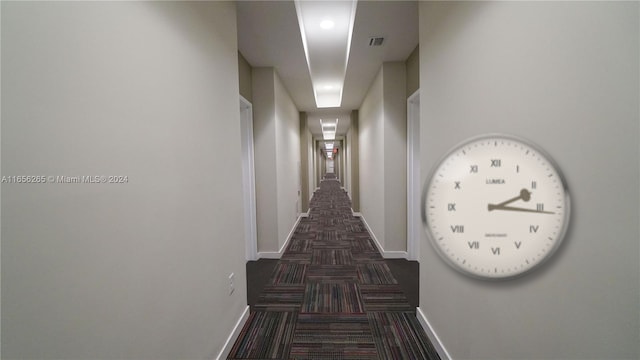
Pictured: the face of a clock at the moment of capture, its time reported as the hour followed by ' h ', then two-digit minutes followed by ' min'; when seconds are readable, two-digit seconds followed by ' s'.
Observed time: 2 h 16 min
